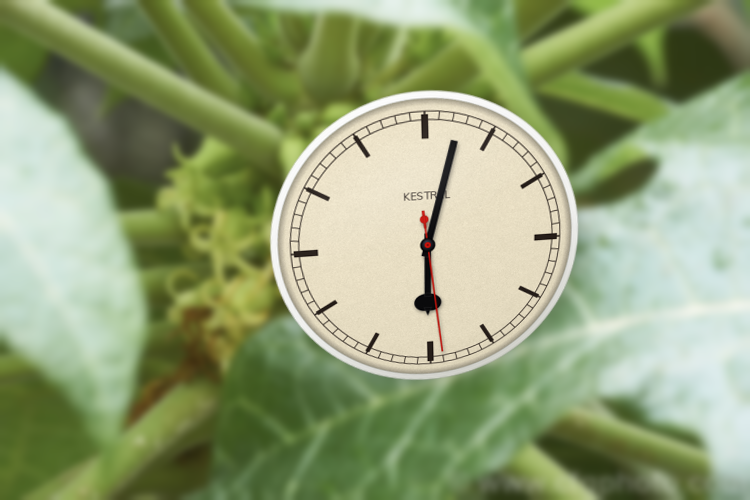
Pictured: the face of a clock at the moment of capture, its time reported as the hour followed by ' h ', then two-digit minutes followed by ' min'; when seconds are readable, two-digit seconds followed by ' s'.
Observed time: 6 h 02 min 29 s
